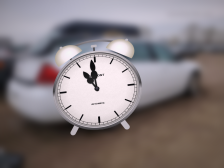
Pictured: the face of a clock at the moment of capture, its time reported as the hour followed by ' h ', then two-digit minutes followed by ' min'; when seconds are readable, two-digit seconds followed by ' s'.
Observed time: 10 h 59 min
